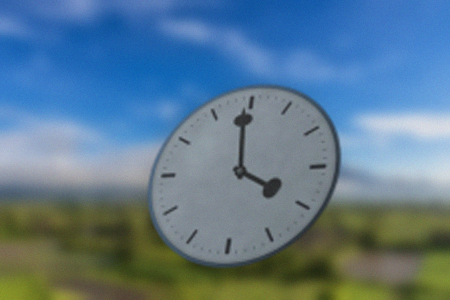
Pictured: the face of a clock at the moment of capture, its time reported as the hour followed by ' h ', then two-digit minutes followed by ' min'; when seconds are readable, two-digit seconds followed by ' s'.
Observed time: 3 h 59 min
